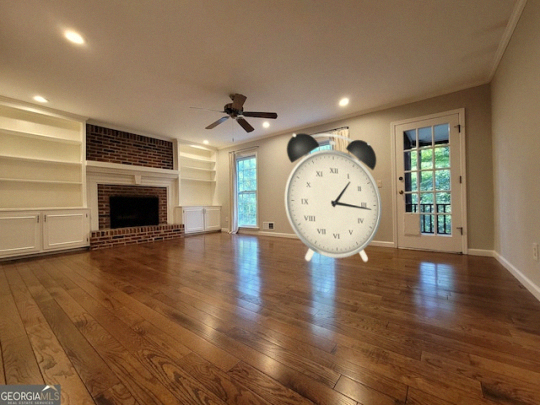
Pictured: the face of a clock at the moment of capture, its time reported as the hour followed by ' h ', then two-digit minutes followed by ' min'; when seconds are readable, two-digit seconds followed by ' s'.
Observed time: 1 h 16 min
